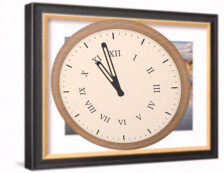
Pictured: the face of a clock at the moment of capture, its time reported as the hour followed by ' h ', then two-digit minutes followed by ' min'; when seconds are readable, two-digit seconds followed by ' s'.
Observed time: 10 h 58 min
